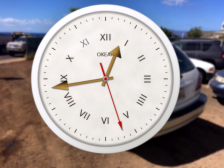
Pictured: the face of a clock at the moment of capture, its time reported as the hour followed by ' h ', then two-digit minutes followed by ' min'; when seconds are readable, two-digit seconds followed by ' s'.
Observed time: 12 h 43 min 27 s
